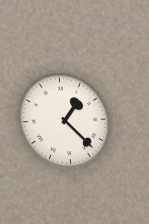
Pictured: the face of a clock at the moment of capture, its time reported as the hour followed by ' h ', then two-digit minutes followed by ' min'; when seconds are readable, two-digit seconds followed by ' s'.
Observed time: 1 h 23 min
